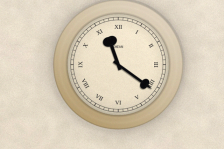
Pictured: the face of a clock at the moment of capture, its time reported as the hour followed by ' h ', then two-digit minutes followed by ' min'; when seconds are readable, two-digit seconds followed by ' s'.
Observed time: 11 h 21 min
